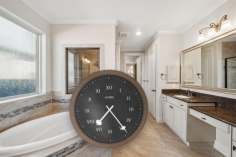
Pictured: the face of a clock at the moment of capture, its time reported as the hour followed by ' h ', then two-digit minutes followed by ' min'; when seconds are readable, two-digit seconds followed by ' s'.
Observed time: 7 h 24 min
